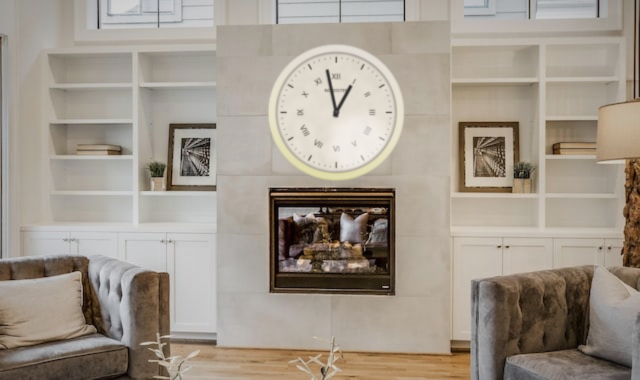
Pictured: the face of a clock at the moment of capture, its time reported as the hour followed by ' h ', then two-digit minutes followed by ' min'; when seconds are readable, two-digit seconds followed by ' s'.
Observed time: 12 h 58 min
